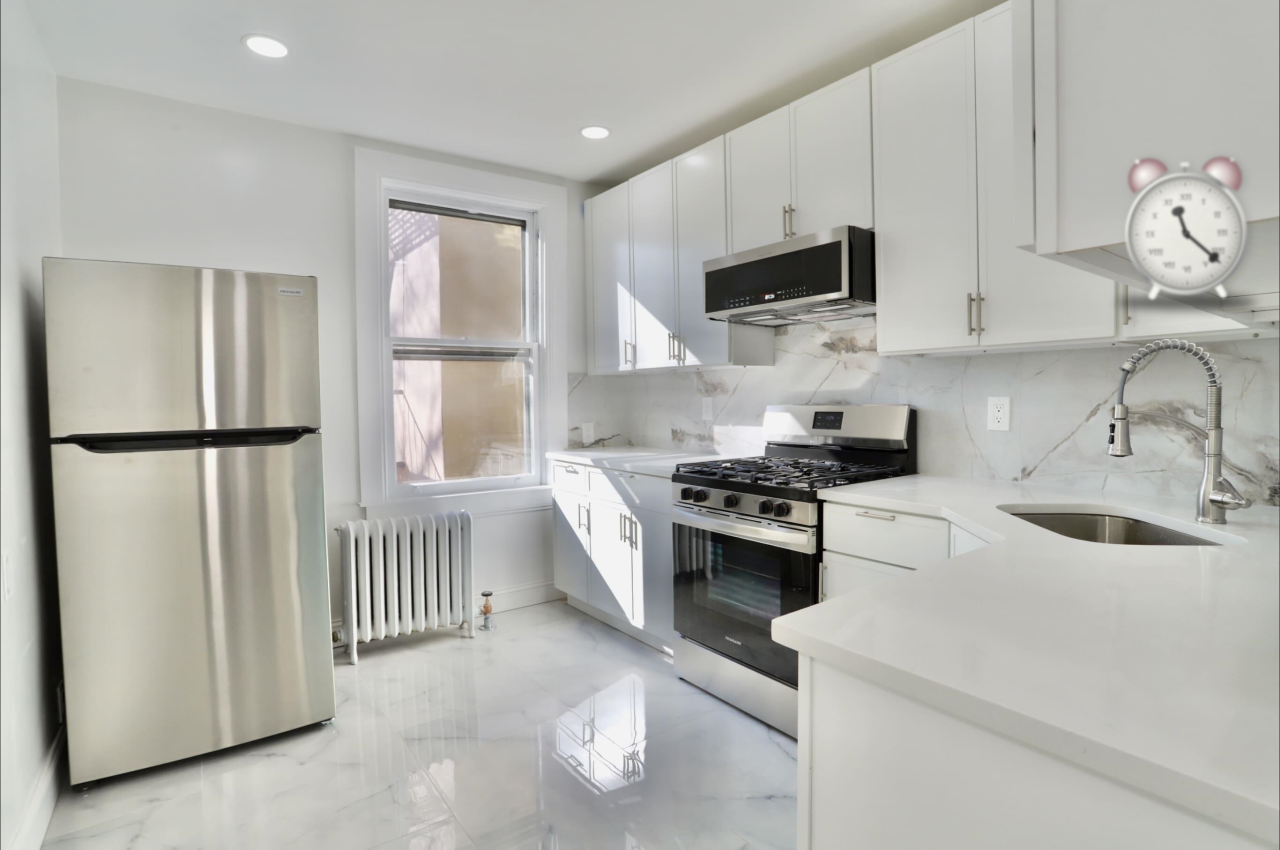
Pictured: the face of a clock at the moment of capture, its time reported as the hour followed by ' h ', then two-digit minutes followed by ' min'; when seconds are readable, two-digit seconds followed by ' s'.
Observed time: 11 h 22 min
